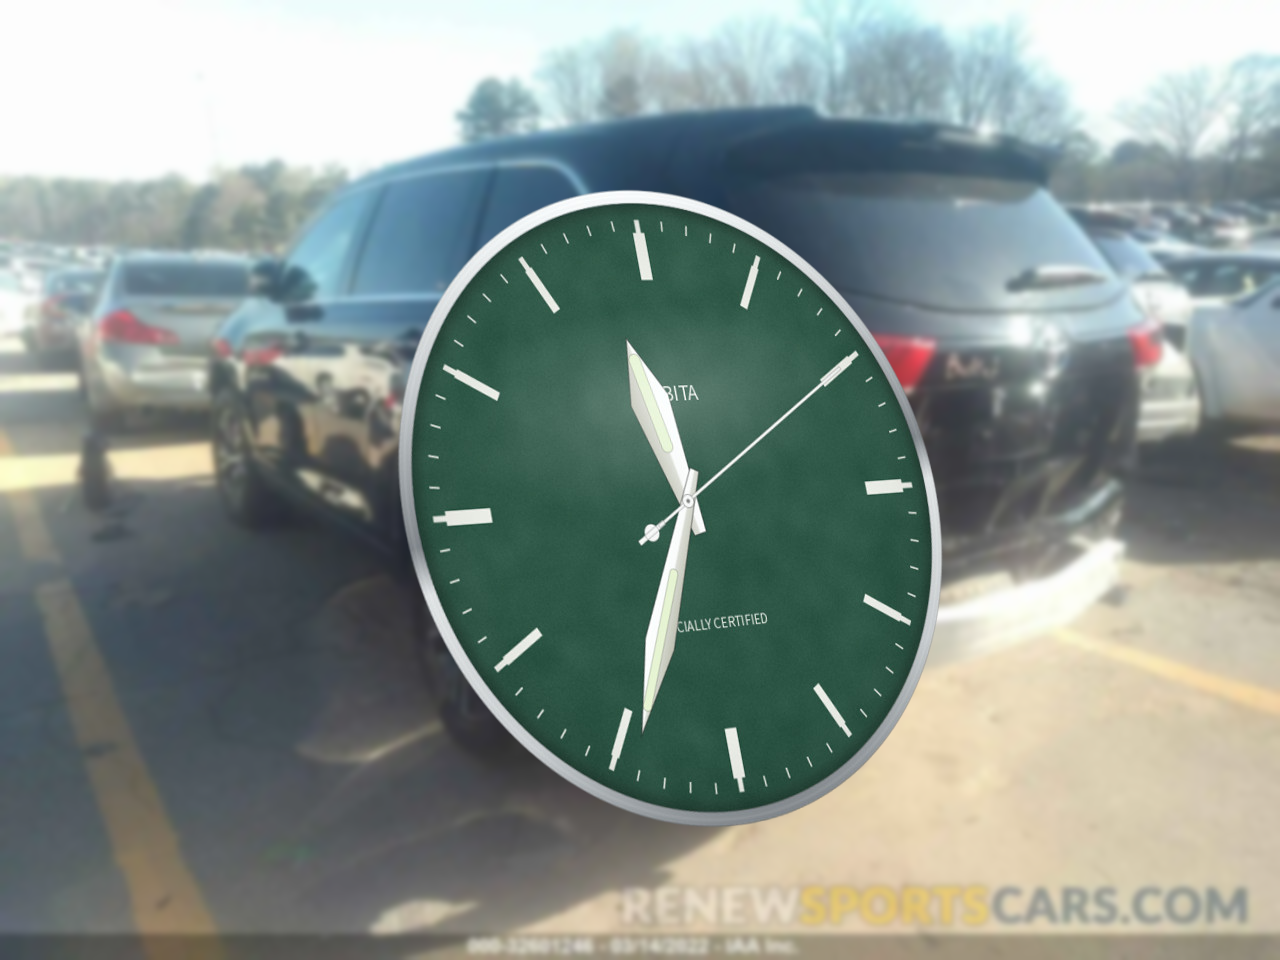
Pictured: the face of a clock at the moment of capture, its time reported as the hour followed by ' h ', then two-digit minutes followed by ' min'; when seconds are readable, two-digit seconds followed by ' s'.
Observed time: 11 h 34 min 10 s
